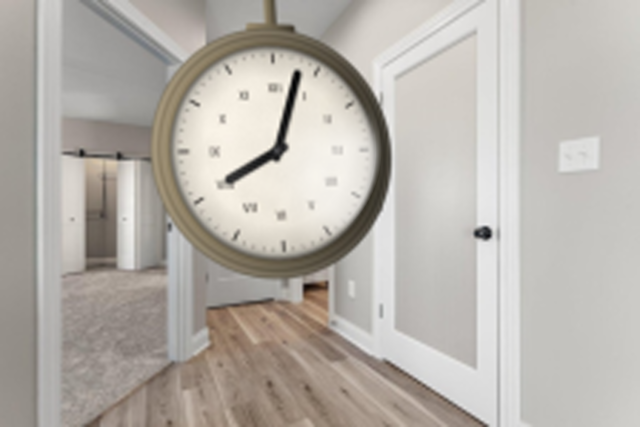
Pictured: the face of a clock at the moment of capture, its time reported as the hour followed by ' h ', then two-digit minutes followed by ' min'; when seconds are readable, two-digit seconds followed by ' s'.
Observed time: 8 h 03 min
